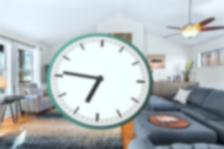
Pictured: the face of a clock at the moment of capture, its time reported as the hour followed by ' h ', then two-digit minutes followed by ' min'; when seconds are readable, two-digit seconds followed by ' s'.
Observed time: 6 h 46 min
